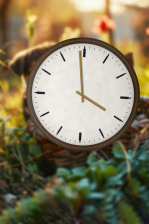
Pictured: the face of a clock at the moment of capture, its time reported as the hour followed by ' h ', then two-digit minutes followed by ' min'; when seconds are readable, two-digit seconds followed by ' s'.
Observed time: 3 h 59 min
